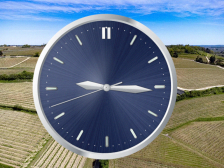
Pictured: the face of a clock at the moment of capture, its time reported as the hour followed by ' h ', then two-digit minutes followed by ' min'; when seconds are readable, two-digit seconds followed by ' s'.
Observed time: 9 h 15 min 42 s
